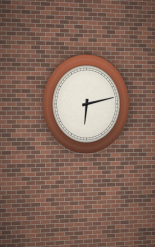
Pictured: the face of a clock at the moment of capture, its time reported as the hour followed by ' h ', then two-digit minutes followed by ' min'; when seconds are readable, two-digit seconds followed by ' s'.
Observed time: 6 h 13 min
